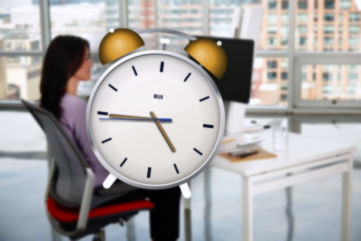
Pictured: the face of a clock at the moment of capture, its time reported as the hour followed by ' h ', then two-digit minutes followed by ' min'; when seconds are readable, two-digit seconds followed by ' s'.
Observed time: 4 h 44 min 44 s
